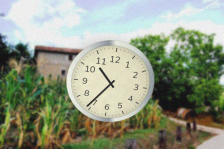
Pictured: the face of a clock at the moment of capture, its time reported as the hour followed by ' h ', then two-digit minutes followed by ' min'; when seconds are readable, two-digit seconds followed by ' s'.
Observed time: 10 h 36 min
